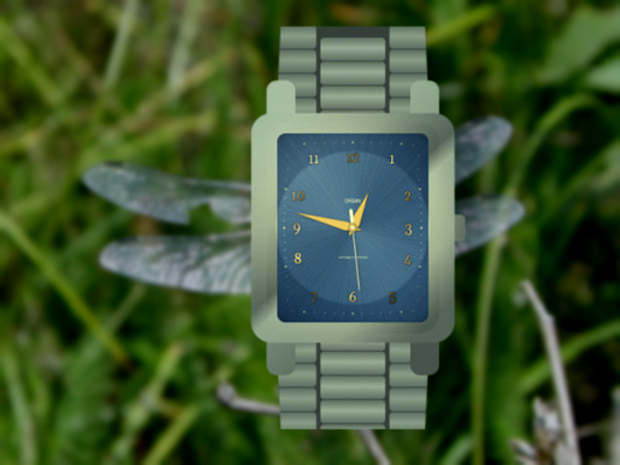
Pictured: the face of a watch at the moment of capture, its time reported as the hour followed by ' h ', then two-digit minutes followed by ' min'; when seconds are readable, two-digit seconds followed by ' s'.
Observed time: 12 h 47 min 29 s
